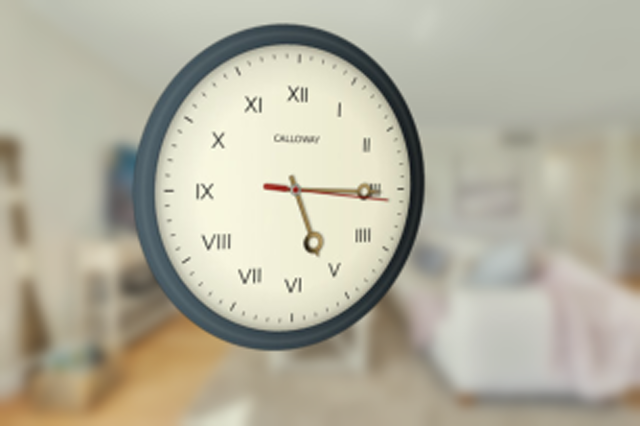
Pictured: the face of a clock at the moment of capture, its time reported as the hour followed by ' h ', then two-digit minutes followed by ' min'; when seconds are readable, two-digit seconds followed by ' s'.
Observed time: 5 h 15 min 16 s
